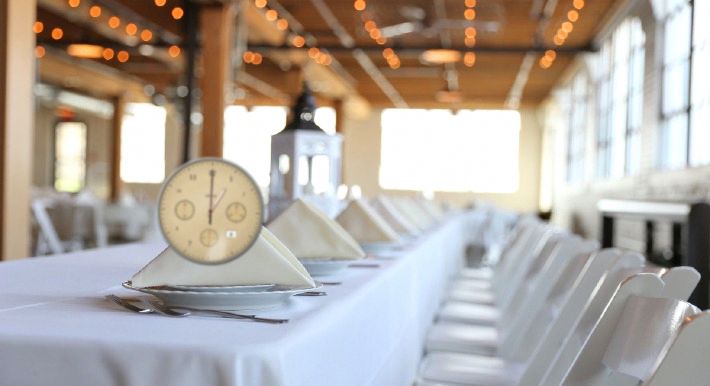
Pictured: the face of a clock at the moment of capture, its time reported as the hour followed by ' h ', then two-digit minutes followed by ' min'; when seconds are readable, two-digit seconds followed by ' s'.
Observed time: 1 h 00 min
